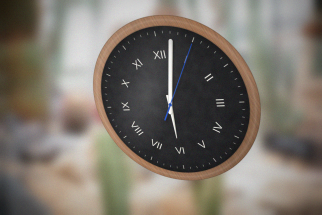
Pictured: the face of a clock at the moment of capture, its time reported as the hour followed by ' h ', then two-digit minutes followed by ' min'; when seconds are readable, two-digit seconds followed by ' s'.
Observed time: 6 h 02 min 05 s
